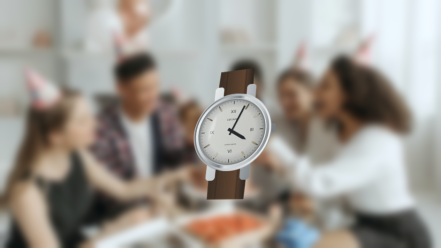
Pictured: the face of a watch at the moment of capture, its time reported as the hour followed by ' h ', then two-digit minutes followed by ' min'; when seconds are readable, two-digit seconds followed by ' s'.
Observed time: 4 h 04 min
